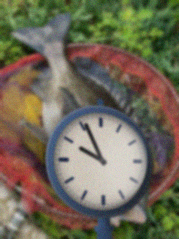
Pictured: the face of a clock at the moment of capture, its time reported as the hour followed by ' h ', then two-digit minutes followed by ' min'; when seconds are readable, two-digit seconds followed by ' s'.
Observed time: 9 h 56 min
